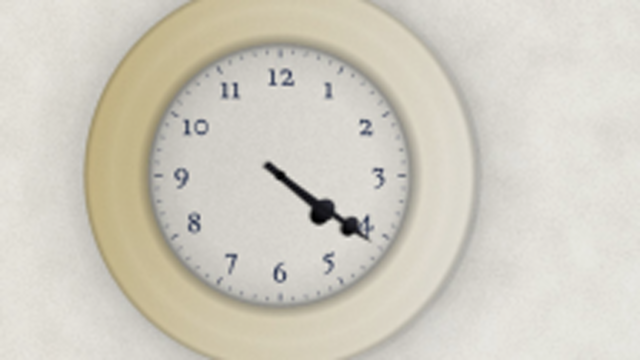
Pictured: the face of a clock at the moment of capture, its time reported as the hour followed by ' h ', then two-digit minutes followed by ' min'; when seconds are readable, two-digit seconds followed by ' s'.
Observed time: 4 h 21 min
